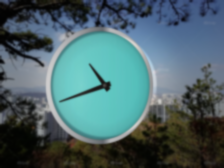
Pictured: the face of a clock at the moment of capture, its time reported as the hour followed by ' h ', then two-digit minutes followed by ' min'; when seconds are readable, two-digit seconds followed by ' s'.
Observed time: 10 h 42 min
